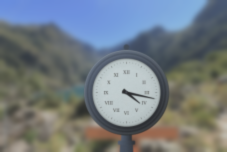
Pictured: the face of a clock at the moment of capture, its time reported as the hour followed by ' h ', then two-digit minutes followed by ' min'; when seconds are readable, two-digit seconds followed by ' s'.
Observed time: 4 h 17 min
